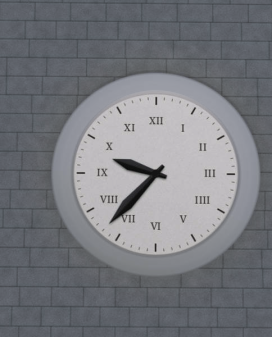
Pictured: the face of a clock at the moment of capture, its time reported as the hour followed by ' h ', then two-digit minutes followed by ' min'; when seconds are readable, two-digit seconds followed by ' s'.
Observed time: 9 h 37 min
